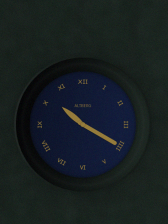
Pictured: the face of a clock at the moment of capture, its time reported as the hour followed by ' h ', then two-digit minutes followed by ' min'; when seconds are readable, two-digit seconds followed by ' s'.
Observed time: 10 h 20 min
